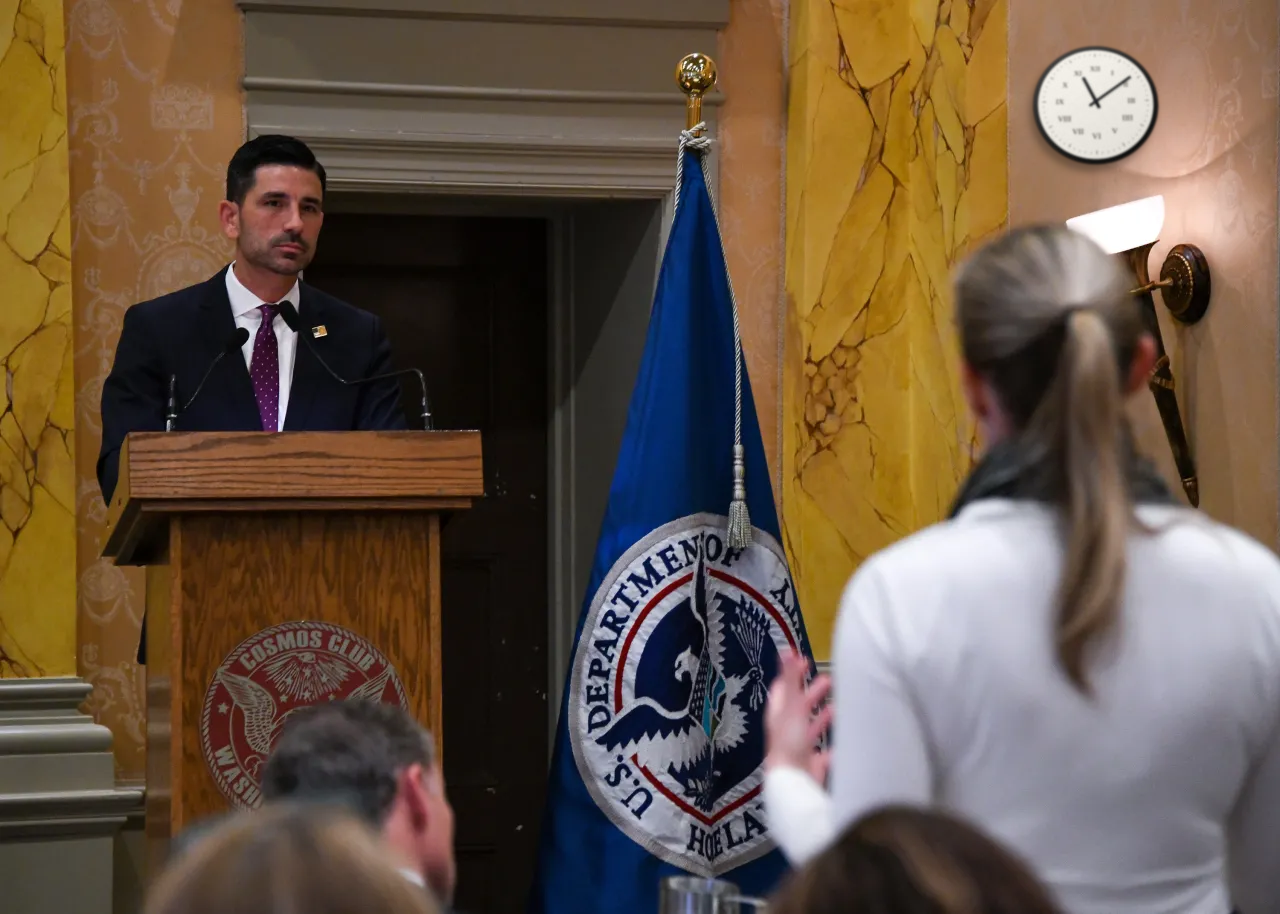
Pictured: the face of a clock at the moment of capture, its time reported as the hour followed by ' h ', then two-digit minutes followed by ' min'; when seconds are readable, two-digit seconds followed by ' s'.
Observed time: 11 h 09 min
